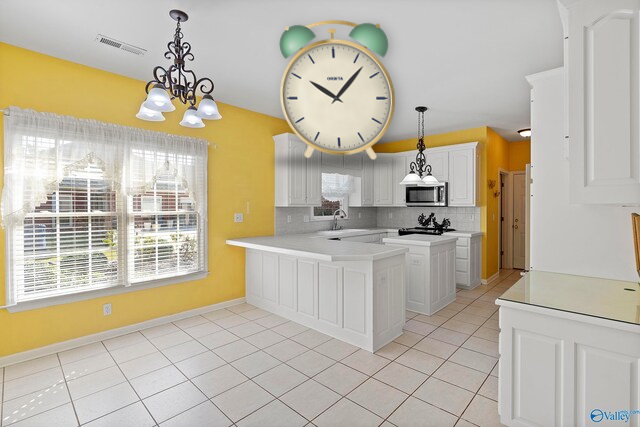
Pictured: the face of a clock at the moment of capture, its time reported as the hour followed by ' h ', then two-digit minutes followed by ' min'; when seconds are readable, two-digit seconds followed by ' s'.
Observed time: 10 h 07 min
